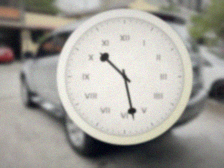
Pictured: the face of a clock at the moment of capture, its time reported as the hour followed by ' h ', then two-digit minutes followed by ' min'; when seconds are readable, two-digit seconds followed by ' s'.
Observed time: 10 h 28 min
